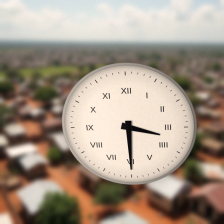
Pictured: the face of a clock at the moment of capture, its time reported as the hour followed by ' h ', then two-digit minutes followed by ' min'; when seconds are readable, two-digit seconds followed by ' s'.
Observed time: 3 h 30 min
